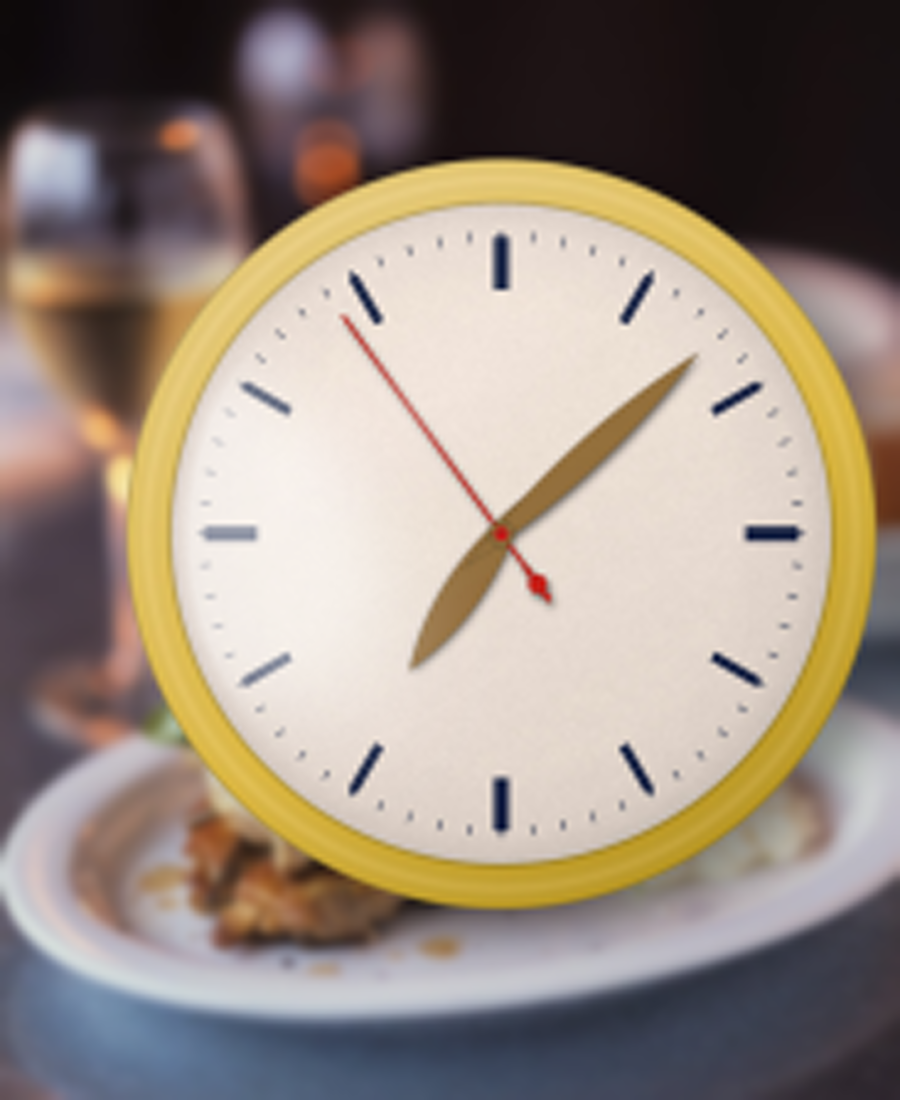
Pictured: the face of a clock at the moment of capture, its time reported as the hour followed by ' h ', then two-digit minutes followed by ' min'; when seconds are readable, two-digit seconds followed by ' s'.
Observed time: 7 h 07 min 54 s
